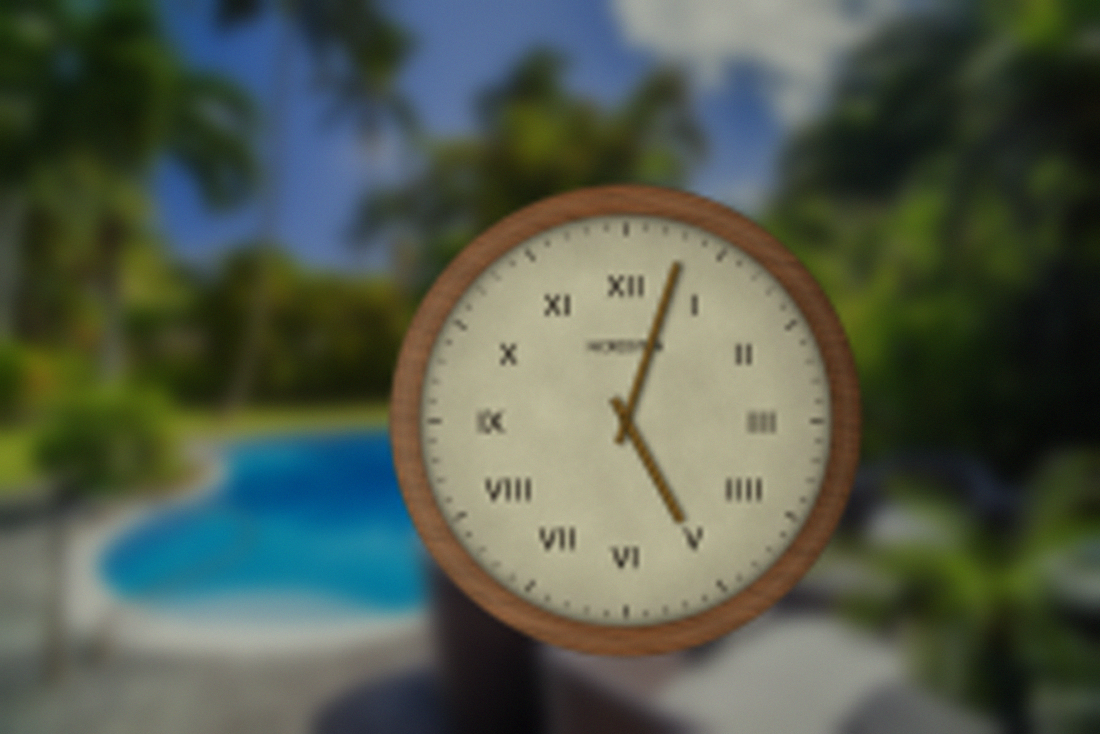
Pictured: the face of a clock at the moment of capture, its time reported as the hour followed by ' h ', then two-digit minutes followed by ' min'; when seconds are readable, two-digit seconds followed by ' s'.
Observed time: 5 h 03 min
